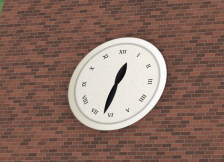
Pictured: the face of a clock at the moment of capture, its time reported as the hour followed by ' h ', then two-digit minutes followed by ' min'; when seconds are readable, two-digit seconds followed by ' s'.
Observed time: 12 h 32 min
